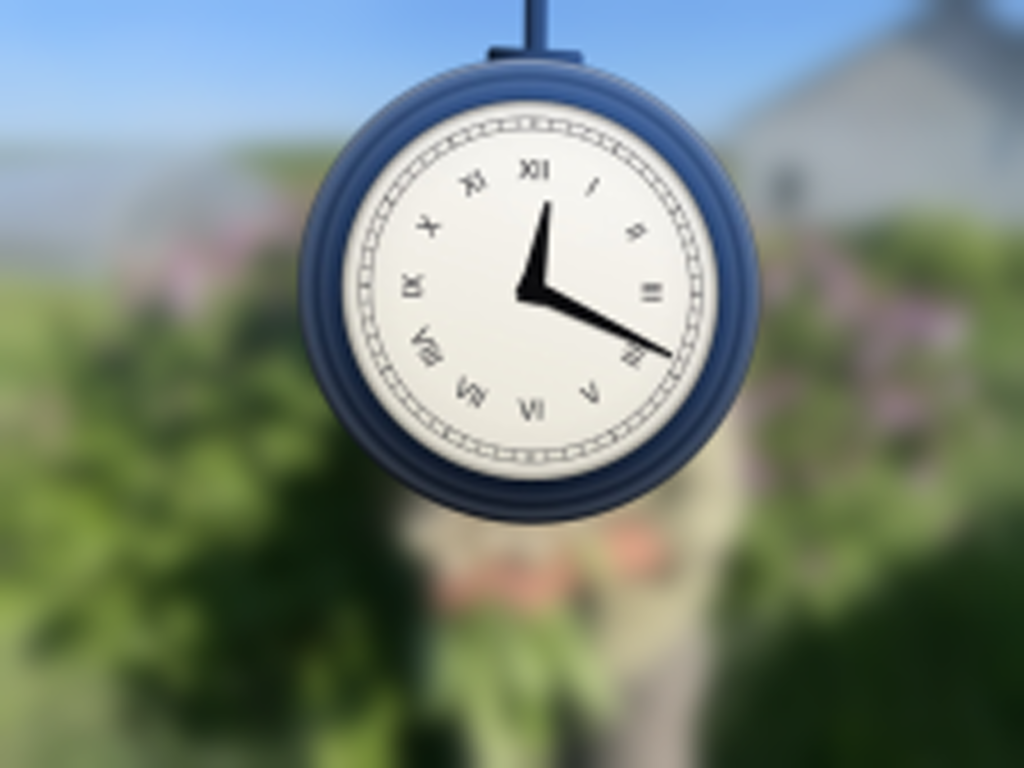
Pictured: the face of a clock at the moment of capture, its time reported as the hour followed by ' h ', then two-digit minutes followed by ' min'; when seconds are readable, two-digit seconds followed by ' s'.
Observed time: 12 h 19 min
